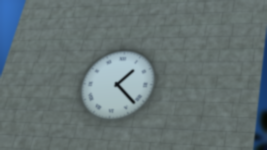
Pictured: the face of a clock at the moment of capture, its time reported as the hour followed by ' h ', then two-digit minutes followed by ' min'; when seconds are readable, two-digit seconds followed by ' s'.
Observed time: 1 h 22 min
